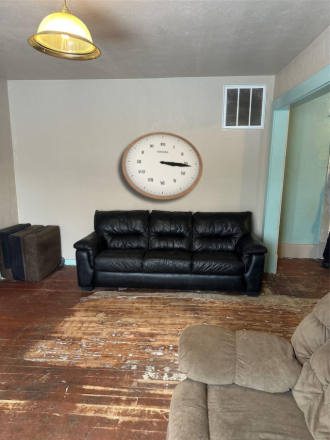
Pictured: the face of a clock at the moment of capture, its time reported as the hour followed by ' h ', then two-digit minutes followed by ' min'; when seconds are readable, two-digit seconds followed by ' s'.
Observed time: 3 h 16 min
